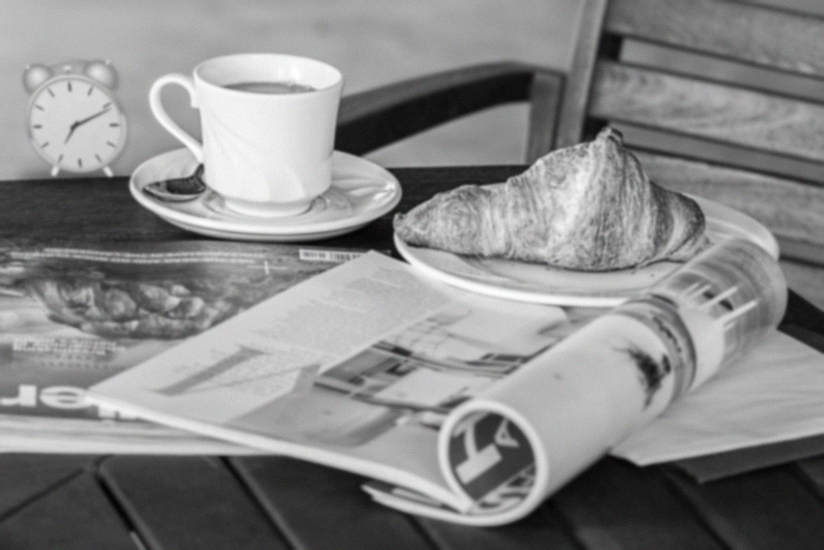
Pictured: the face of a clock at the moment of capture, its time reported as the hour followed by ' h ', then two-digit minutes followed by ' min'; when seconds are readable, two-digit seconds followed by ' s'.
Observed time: 7 h 11 min
